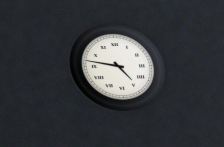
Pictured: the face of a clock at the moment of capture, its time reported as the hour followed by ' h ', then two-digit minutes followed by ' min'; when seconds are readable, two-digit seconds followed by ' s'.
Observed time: 4 h 47 min
